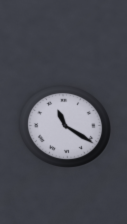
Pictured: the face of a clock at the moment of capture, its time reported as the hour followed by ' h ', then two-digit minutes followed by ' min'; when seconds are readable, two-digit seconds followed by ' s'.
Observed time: 11 h 21 min
